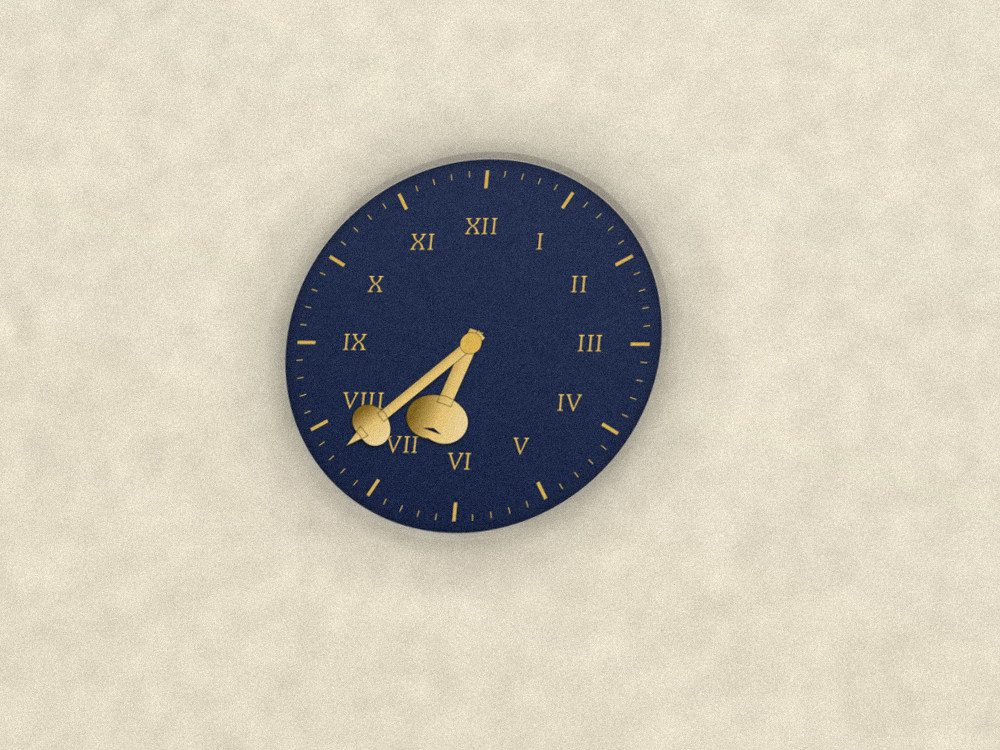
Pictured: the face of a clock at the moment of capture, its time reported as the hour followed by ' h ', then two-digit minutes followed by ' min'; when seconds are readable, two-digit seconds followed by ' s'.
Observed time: 6 h 38 min
